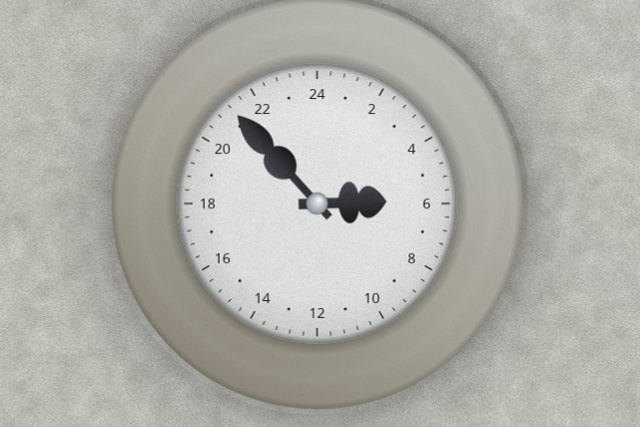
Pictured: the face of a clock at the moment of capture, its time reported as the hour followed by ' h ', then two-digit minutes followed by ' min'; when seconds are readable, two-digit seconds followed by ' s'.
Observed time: 5 h 53 min
